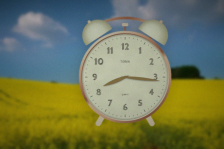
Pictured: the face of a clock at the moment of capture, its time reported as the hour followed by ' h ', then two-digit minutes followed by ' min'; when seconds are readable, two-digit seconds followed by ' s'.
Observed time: 8 h 16 min
